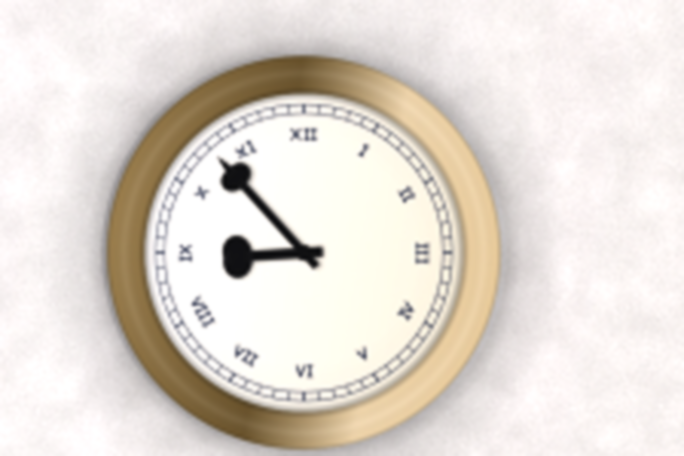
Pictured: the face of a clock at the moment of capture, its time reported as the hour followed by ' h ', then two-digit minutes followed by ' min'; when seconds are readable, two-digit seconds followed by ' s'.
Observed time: 8 h 53 min
